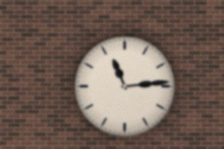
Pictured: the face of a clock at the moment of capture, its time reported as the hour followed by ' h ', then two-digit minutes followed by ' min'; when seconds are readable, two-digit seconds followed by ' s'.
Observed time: 11 h 14 min
